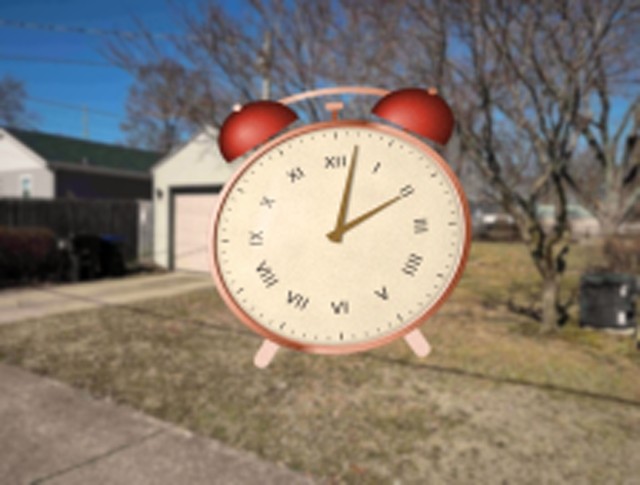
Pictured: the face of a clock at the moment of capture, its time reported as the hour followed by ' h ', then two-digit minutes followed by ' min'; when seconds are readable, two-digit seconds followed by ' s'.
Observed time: 2 h 02 min
